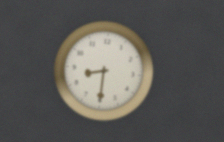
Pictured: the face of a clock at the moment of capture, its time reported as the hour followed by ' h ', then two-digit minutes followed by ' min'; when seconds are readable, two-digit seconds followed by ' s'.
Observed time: 8 h 30 min
